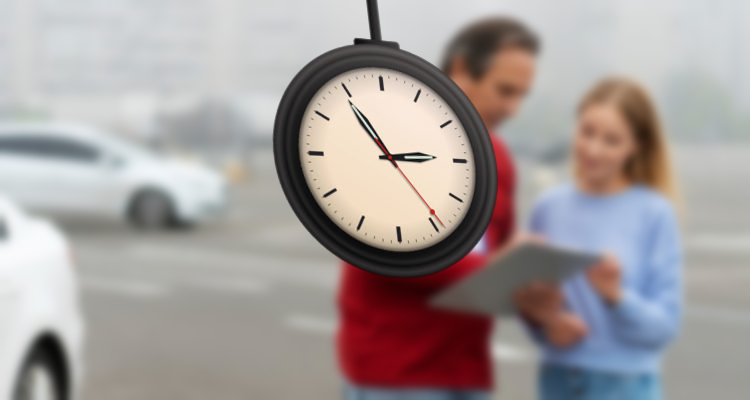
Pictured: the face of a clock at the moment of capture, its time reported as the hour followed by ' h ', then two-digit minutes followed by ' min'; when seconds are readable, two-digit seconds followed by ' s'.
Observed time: 2 h 54 min 24 s
